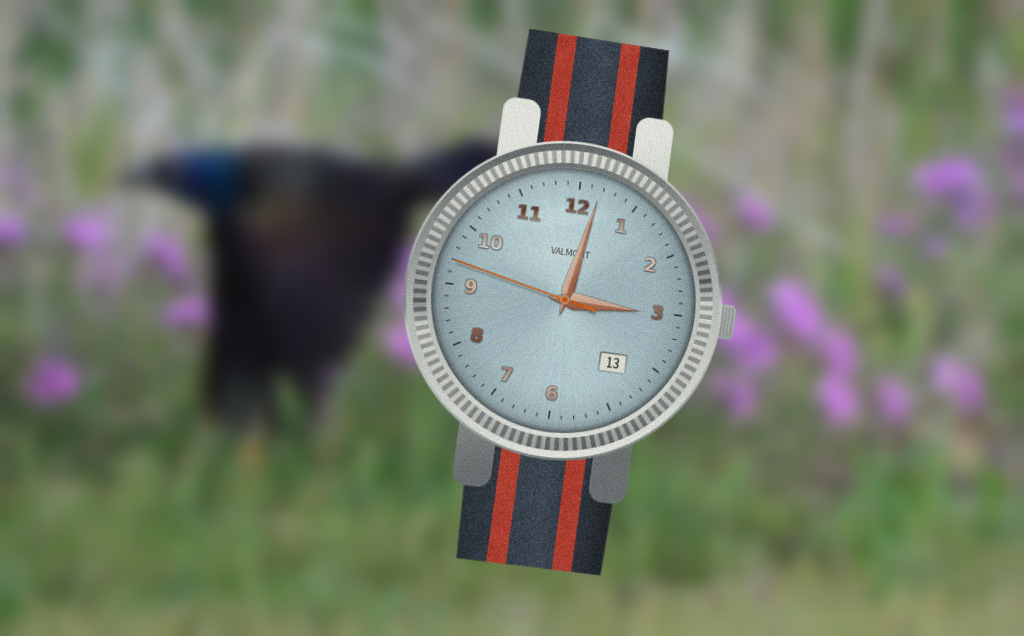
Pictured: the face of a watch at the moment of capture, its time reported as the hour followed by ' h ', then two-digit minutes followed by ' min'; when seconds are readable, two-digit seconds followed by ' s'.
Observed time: 3 h 01 min 47 s
